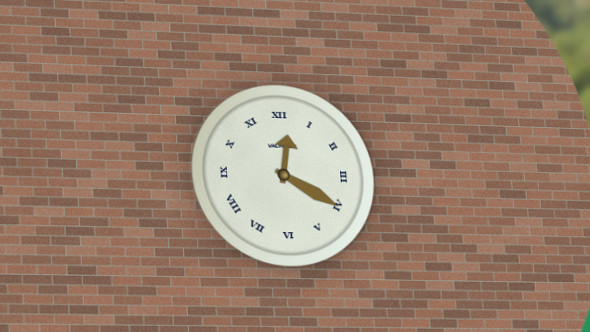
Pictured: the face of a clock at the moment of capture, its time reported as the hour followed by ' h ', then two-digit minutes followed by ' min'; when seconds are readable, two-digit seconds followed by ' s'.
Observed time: 12 h 20 min
